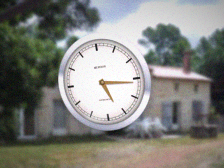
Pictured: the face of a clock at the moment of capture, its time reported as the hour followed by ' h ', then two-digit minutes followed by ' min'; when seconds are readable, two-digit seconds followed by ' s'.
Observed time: 5 h 16 min
